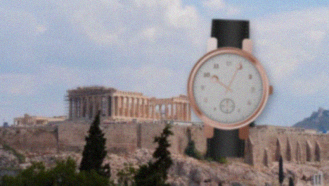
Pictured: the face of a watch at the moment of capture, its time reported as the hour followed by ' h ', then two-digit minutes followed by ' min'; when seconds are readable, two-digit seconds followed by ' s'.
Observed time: 10 h 04 min
